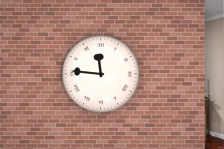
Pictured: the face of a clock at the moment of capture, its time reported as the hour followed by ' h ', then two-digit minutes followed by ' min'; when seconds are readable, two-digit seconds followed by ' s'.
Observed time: 11 h 46 min
